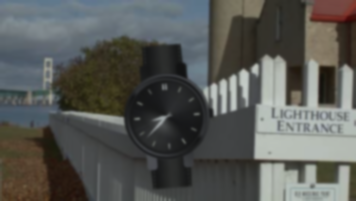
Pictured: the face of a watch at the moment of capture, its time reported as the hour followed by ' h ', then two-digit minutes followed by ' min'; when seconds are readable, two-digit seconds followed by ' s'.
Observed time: 8 h 38 min
